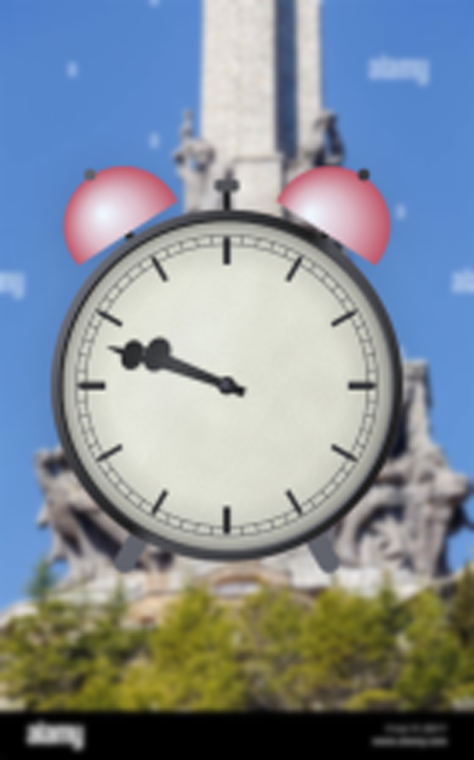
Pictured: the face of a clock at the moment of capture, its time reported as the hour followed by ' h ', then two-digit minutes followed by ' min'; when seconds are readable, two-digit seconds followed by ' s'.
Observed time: 9 h 48 min
